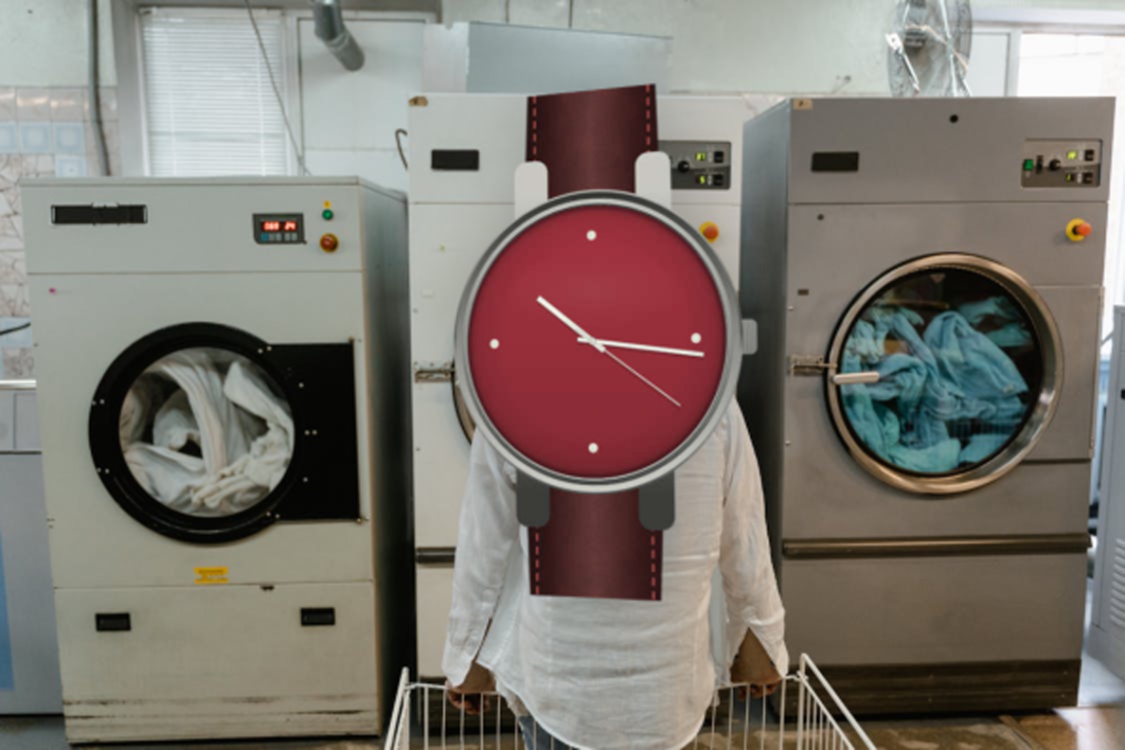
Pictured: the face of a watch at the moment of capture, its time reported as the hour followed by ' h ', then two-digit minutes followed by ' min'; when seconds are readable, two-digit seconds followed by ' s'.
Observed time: 10 h 16 min 21 s
